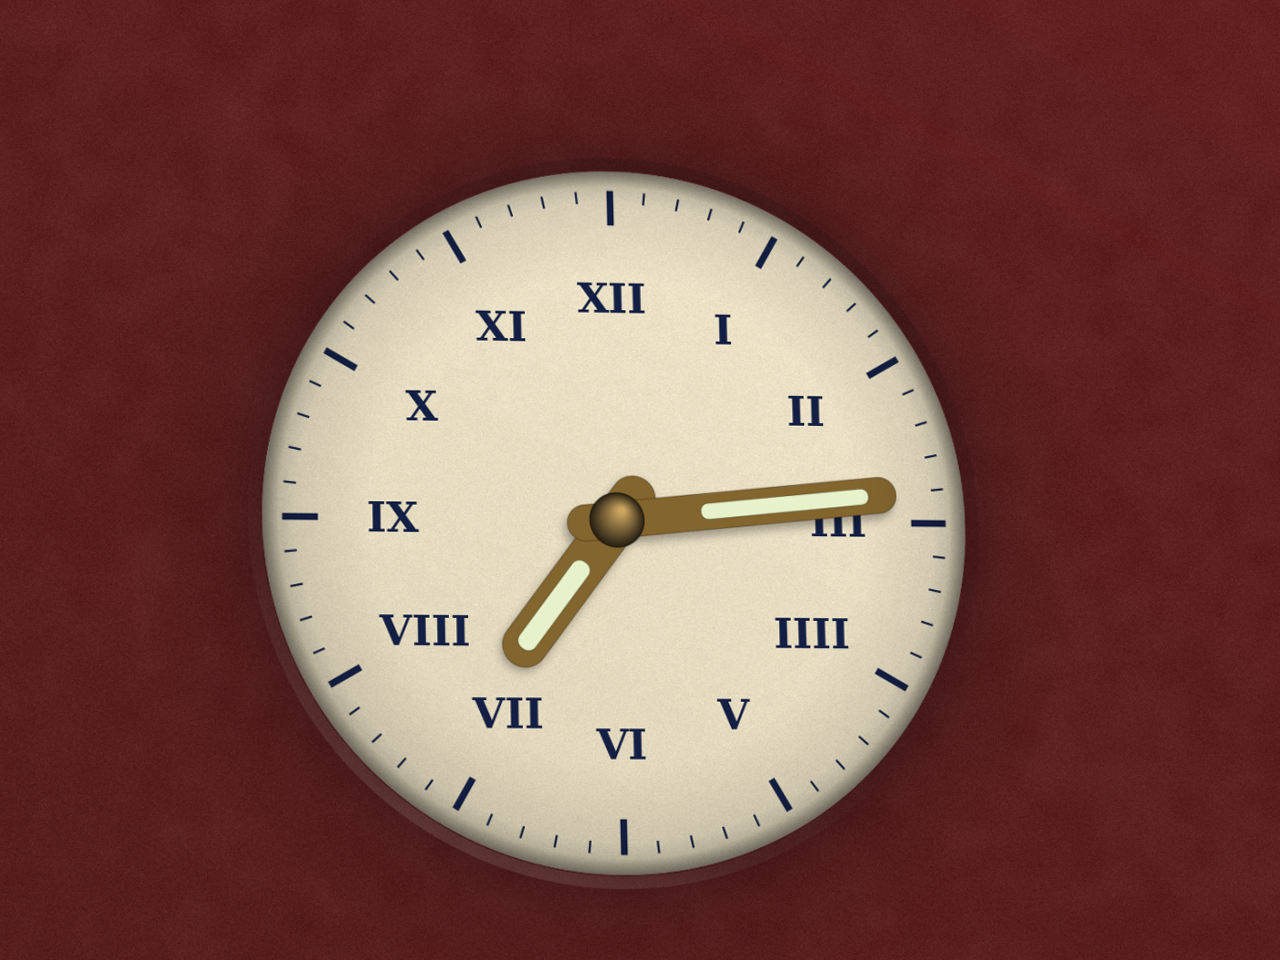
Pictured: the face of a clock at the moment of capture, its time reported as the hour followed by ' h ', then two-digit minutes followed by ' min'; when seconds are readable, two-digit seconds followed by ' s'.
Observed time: 7 h 14 min
